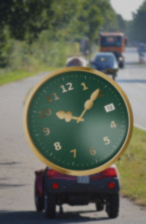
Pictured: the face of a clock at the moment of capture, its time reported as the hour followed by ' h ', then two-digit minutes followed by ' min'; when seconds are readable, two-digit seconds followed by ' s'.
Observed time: 10 h 09 min
